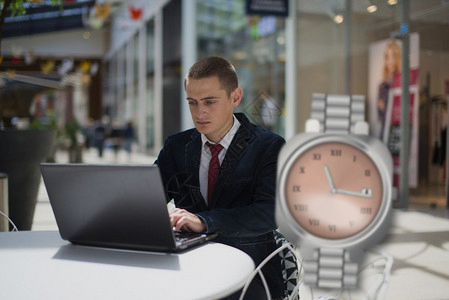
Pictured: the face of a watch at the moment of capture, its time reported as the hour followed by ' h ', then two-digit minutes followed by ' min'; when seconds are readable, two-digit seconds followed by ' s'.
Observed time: 11 h 16 min
